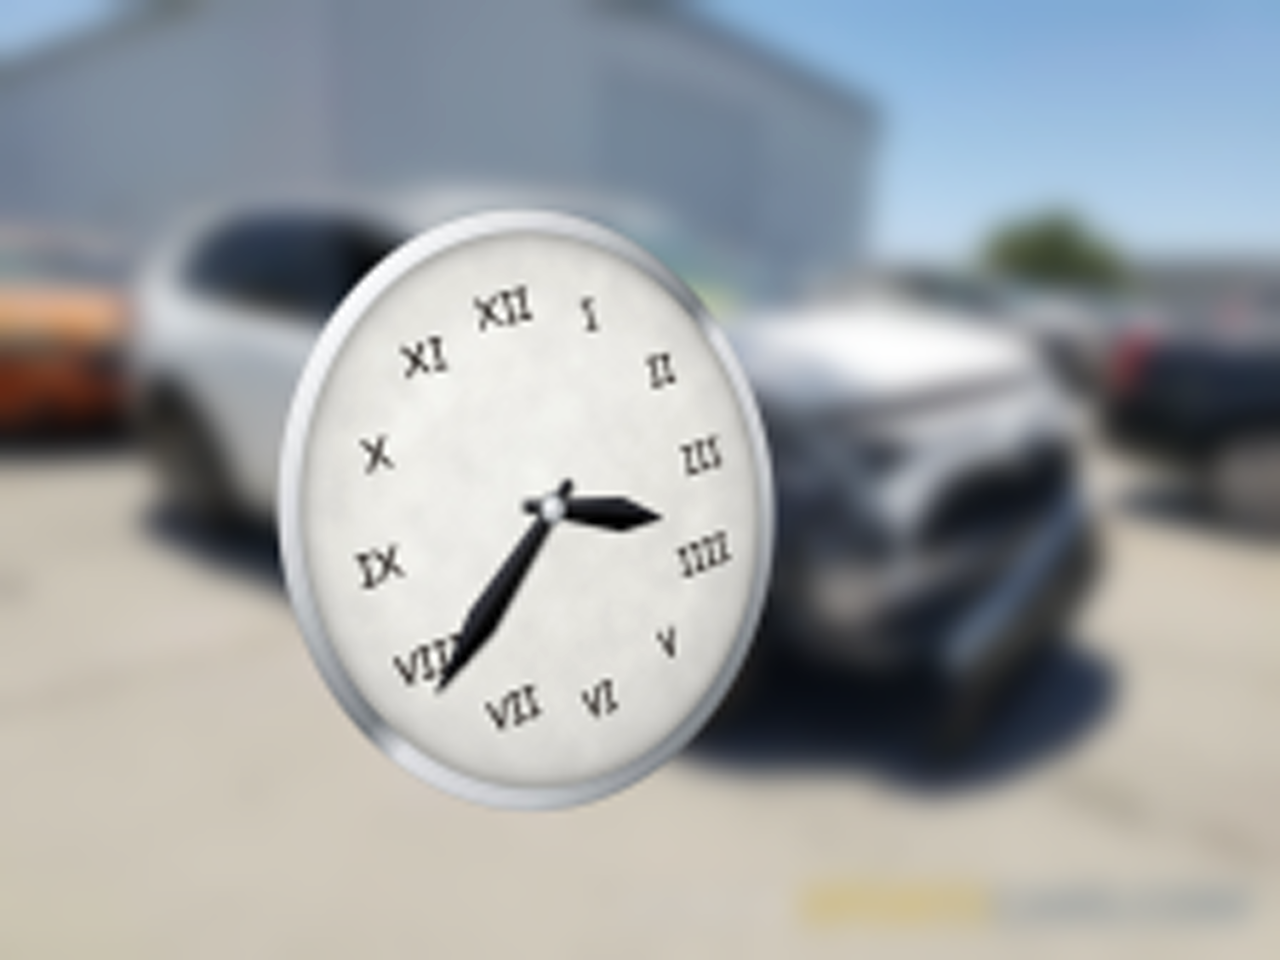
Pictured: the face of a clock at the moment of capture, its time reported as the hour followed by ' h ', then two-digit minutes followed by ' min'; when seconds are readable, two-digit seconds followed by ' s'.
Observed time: 3 h 39 min
